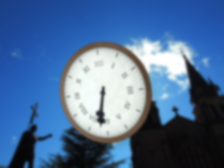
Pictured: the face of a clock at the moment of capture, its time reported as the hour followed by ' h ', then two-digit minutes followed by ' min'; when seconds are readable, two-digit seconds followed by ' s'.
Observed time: 6 h 32 min
